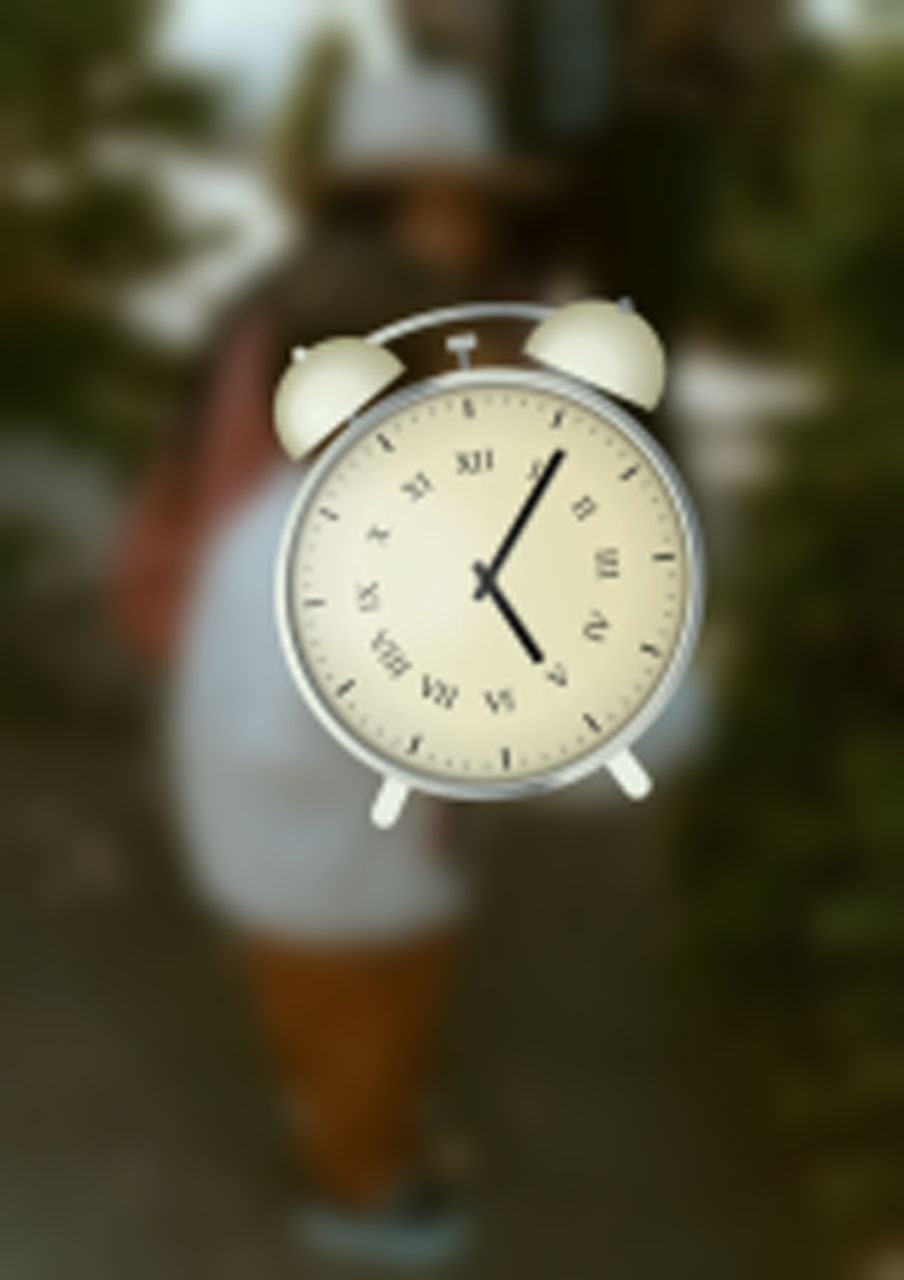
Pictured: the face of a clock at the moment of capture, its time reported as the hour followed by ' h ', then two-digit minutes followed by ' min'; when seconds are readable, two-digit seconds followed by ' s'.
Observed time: 5 h 06 min
